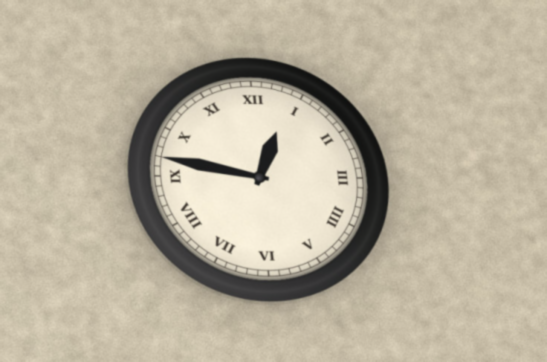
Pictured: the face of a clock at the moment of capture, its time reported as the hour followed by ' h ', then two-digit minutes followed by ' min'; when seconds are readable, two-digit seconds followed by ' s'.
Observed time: 12 h 47 min
